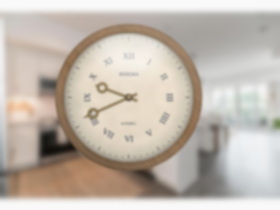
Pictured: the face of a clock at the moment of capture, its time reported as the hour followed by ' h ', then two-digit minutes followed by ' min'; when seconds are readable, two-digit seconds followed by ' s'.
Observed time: 9 h 41 min
